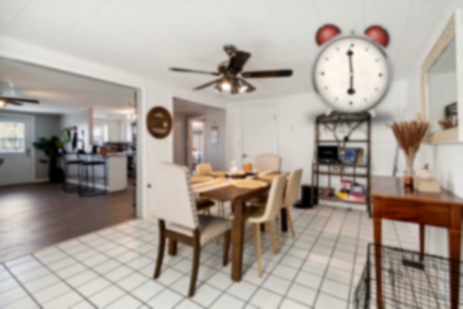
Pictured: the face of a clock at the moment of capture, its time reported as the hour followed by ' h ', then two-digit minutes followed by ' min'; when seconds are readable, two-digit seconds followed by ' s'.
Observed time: 5 h 59 min
